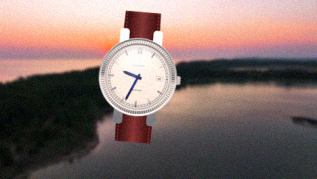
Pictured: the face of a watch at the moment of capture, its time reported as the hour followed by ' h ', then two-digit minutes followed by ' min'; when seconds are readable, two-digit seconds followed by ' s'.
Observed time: 9 h 34 min
